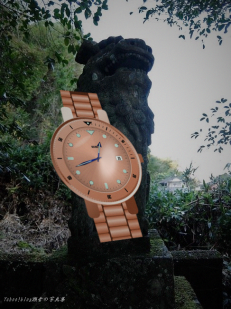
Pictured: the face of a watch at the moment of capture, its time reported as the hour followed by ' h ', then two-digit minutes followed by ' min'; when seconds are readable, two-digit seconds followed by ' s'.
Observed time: 12 h 42 min
